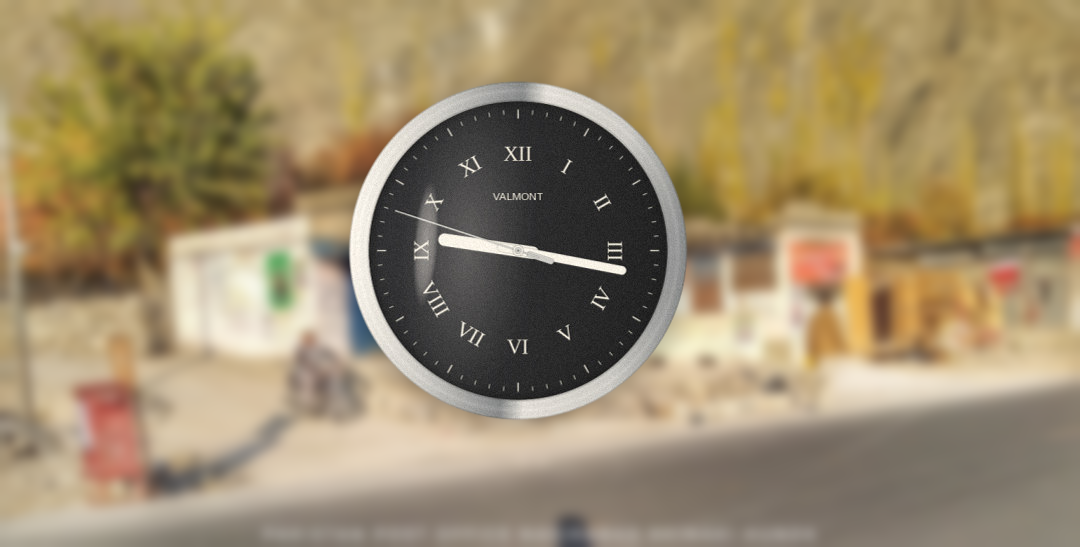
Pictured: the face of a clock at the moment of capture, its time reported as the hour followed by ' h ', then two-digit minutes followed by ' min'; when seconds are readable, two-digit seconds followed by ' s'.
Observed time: 9 h 16 min 48 s
